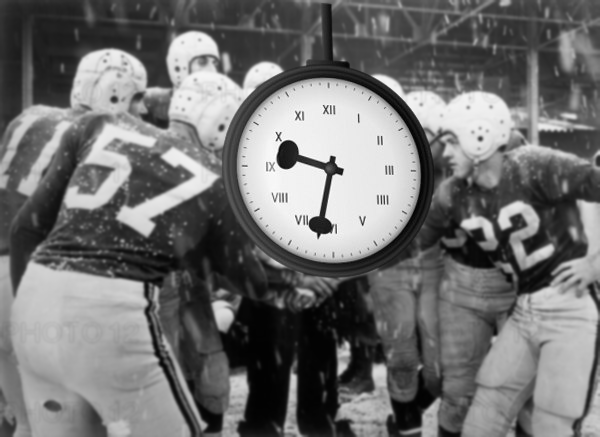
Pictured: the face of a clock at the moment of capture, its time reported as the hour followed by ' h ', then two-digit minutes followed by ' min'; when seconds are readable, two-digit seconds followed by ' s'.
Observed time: 9 h 32 min
